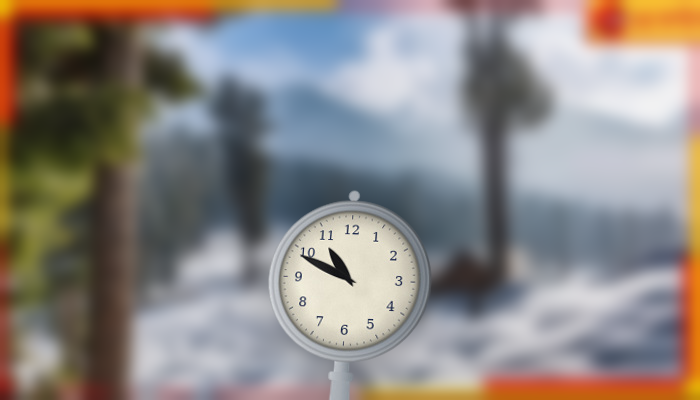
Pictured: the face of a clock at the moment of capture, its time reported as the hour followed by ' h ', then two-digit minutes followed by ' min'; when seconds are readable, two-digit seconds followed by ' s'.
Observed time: 10 h 49 min
